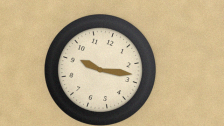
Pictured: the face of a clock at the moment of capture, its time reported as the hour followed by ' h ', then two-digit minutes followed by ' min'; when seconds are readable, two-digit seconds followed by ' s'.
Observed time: 9 h 13 min
